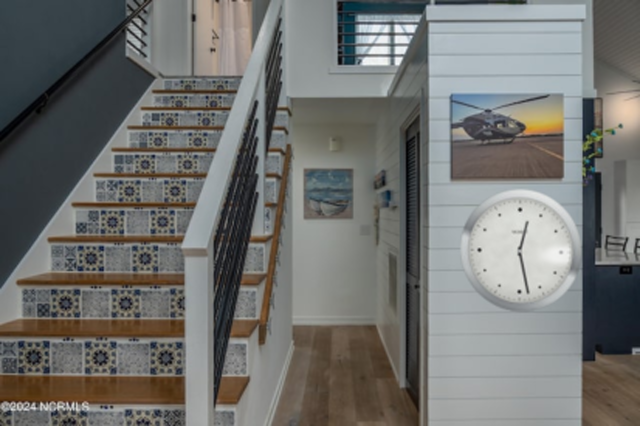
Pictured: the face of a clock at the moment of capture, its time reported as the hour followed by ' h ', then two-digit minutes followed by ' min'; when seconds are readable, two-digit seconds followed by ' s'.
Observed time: 12 h 28 min
